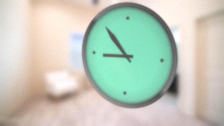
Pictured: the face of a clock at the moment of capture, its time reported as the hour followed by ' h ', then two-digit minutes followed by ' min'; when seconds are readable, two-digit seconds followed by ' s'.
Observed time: 8 h 53 min
